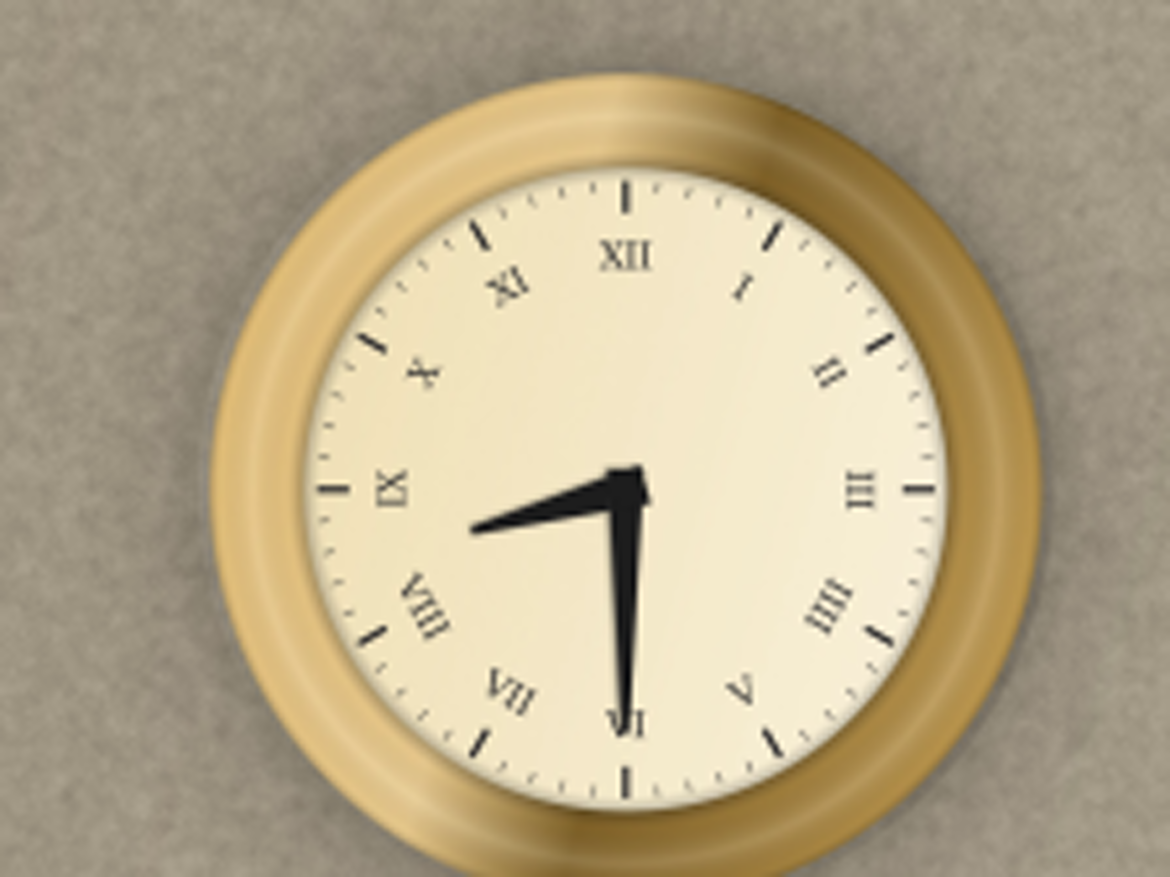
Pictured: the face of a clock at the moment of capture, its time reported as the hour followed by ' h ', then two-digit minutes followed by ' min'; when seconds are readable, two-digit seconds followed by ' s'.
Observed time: 8 h 30 min
